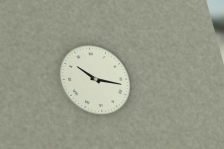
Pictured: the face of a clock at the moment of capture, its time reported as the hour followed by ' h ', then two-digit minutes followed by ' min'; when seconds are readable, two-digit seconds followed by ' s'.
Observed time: 10 h 17 min
